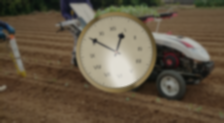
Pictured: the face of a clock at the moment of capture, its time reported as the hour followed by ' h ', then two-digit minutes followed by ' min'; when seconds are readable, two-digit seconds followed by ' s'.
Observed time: 12 h 51 min
